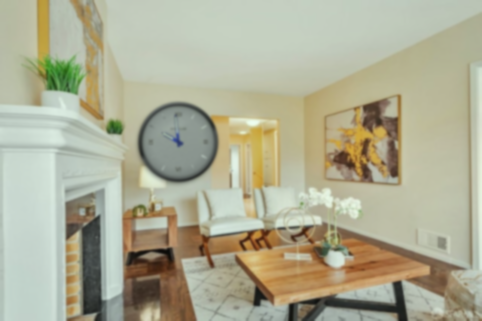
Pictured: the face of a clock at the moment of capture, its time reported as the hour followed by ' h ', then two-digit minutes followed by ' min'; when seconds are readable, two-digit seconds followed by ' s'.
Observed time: 9 h 59 min
